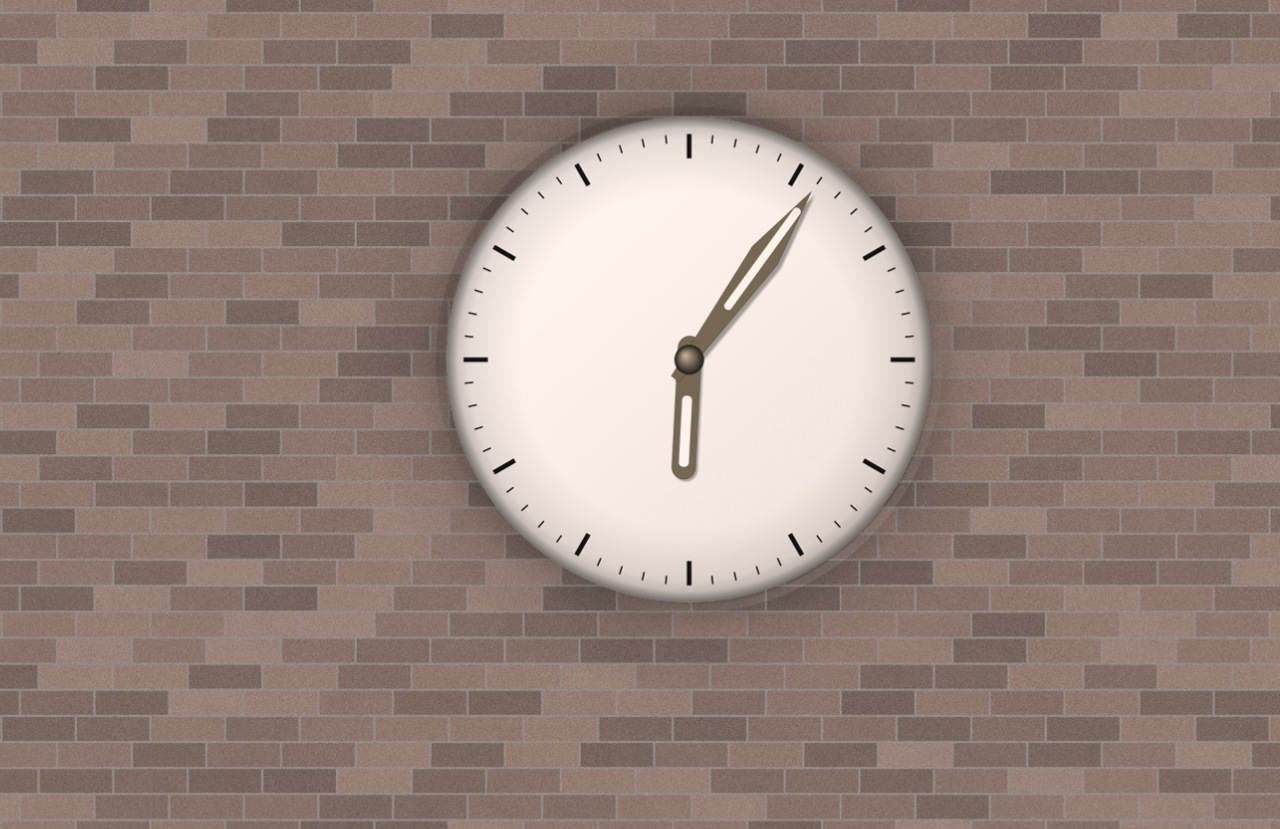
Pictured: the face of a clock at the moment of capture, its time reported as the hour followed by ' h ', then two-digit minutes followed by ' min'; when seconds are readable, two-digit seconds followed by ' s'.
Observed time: 6 h 06 min
